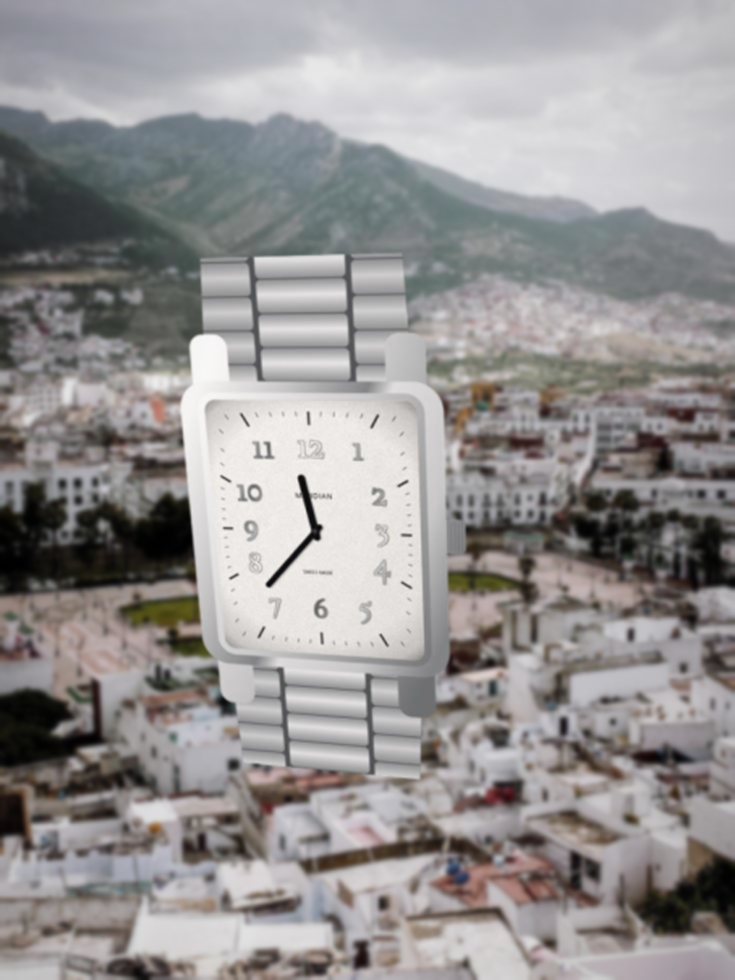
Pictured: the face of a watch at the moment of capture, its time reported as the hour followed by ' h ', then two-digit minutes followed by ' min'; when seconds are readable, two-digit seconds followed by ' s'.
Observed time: 11 h 37 min
